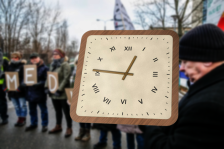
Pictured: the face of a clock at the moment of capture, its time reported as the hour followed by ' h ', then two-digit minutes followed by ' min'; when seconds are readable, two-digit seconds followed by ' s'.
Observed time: 12 h 46 min
